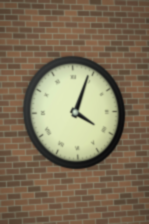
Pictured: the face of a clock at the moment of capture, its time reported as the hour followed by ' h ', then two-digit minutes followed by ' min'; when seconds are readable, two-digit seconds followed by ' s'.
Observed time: 4 h 04 min
